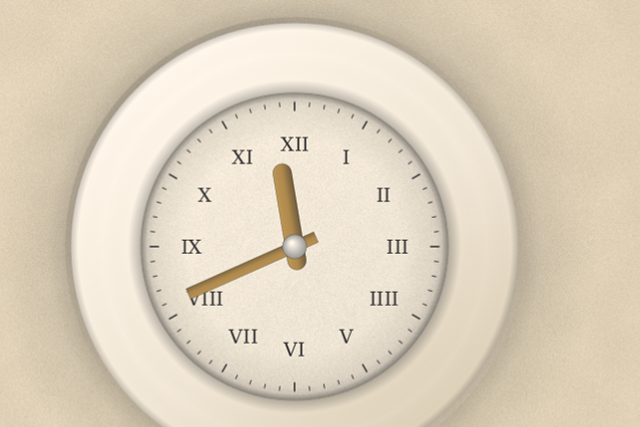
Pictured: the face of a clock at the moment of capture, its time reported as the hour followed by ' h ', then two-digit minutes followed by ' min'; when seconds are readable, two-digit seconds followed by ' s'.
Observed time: 11 h 41 min
